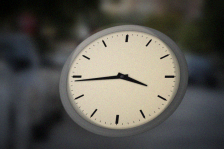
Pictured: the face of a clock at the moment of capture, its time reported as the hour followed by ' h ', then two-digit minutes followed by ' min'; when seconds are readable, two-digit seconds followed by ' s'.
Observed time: 3 h 44 min
